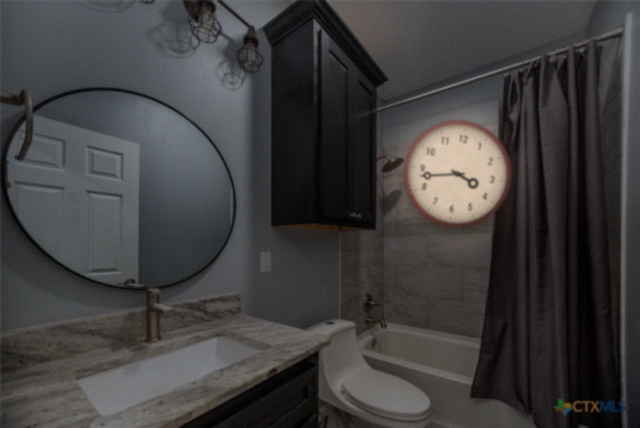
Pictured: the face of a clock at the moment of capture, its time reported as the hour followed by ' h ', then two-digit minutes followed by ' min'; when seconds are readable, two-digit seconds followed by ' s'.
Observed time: 3 h 43 min
